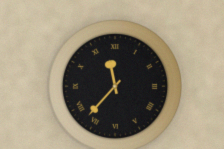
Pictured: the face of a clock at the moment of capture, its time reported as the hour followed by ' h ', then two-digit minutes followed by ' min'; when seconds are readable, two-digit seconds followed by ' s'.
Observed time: 11 h 37 min
